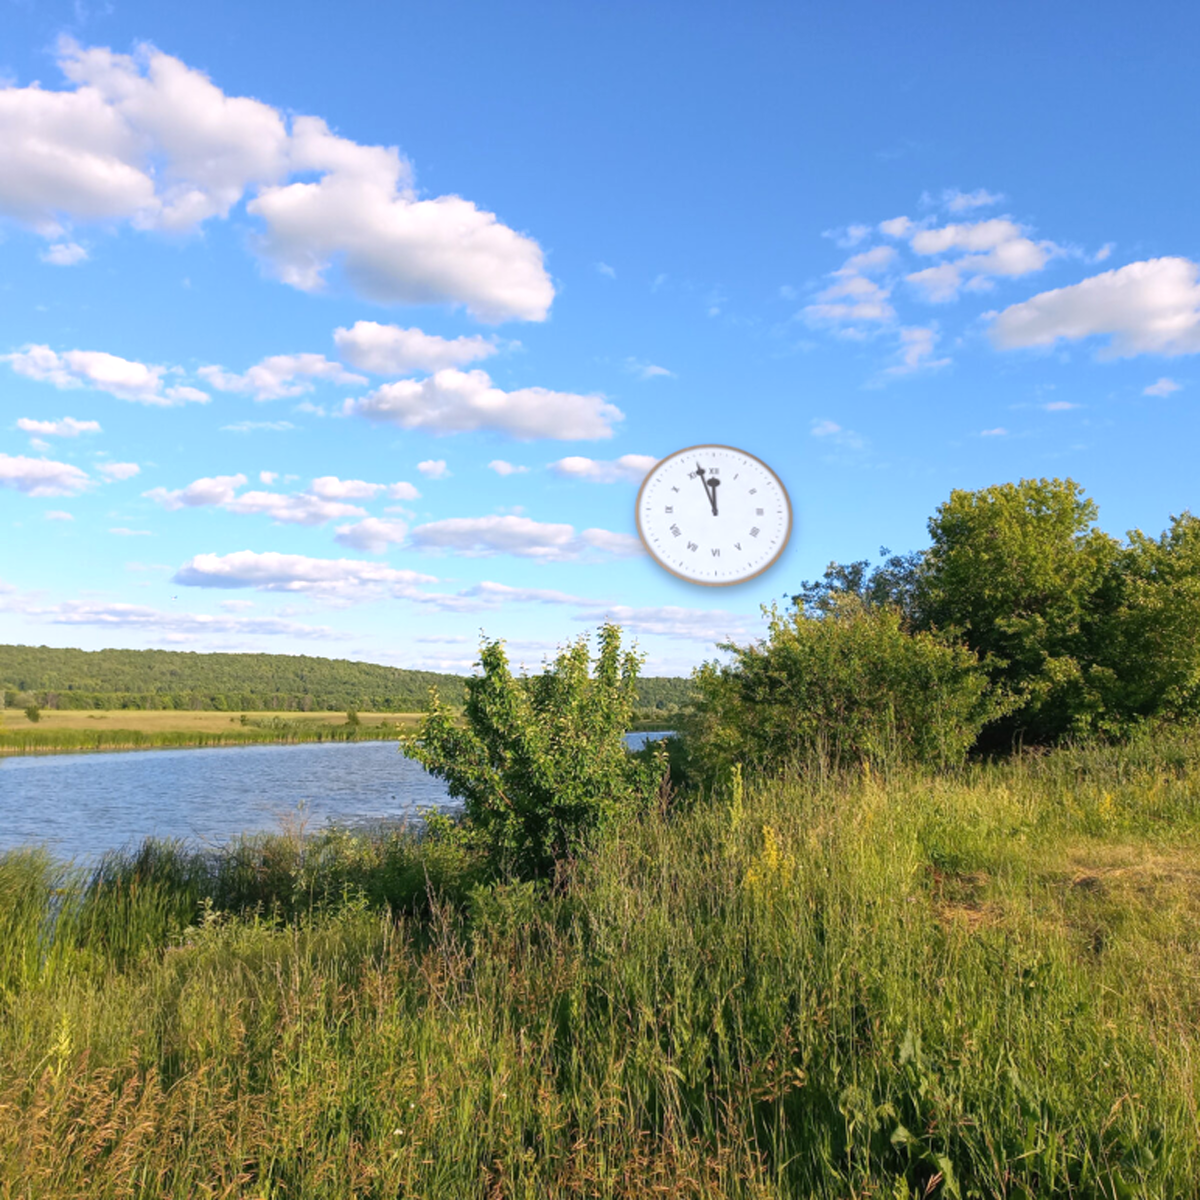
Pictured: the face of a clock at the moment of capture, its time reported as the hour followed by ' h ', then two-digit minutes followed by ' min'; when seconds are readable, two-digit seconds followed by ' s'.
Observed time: 11 h 57 min
